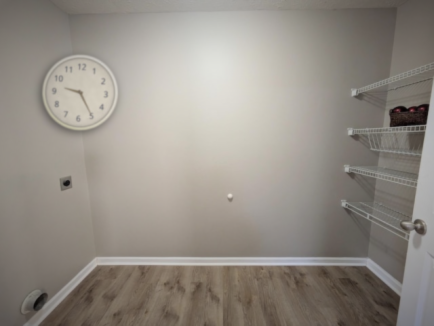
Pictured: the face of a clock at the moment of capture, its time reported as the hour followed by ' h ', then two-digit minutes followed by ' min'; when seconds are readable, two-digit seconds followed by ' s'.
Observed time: 9 h 25 min
